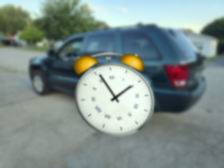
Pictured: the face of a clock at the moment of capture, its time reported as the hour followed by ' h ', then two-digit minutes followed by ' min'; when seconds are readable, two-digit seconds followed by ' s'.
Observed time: 1 h 56 min
